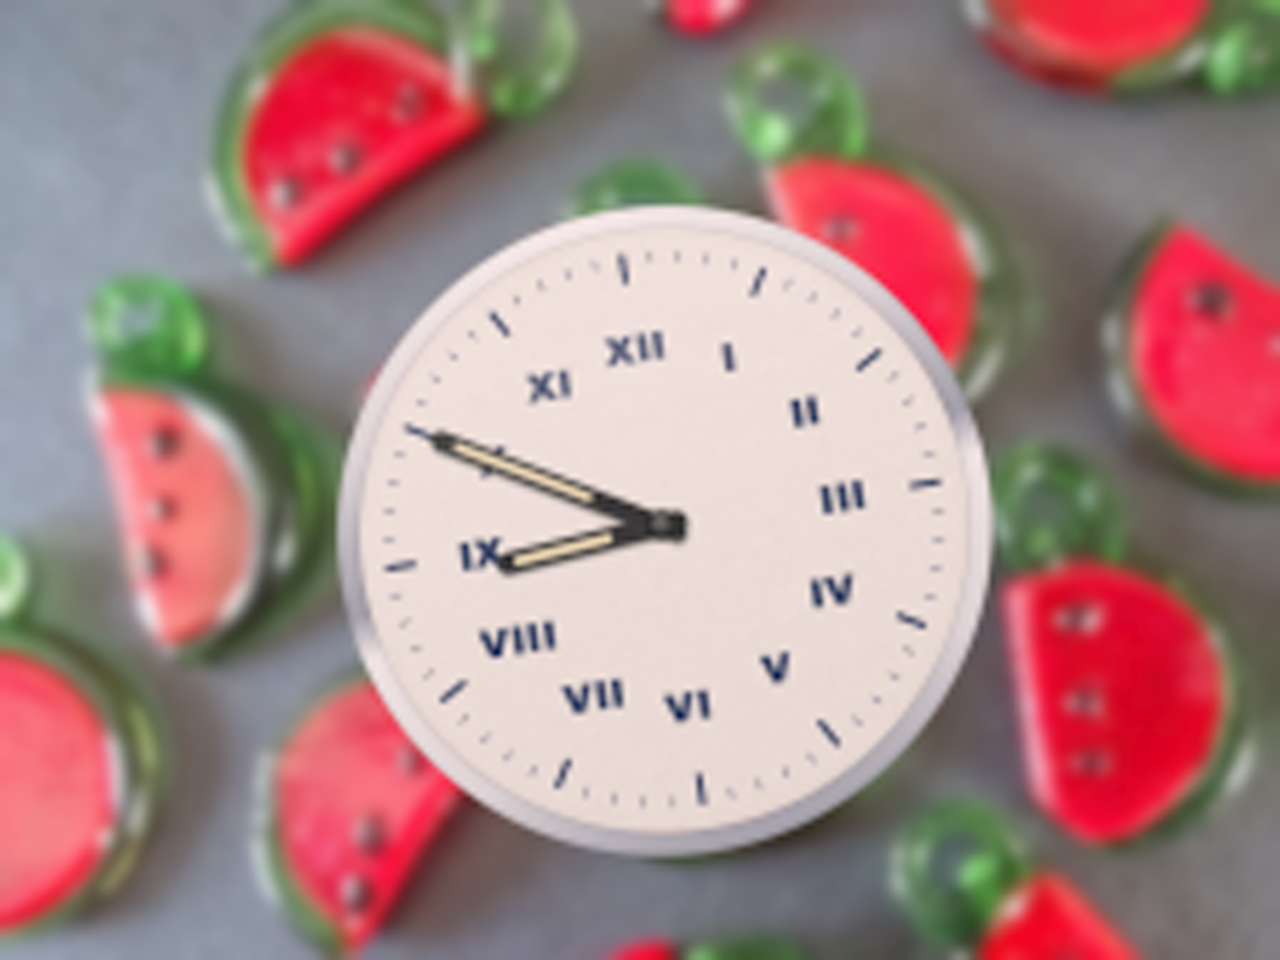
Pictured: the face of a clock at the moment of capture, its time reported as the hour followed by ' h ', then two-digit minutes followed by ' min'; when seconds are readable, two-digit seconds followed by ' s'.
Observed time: 8 h 50 min
